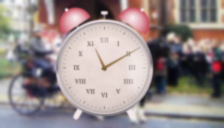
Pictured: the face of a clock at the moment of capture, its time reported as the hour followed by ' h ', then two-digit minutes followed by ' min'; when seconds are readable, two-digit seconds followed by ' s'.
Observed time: 11 h 10 min
